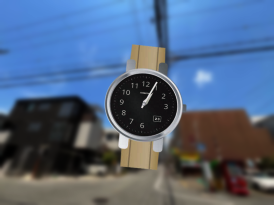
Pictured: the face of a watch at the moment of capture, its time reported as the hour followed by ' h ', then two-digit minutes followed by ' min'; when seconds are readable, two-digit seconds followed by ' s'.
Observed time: 1 h 04 min
